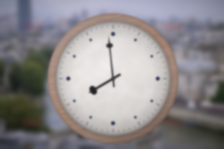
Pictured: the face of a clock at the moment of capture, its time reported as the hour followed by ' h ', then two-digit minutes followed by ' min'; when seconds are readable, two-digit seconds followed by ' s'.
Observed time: 7 h 59 min
